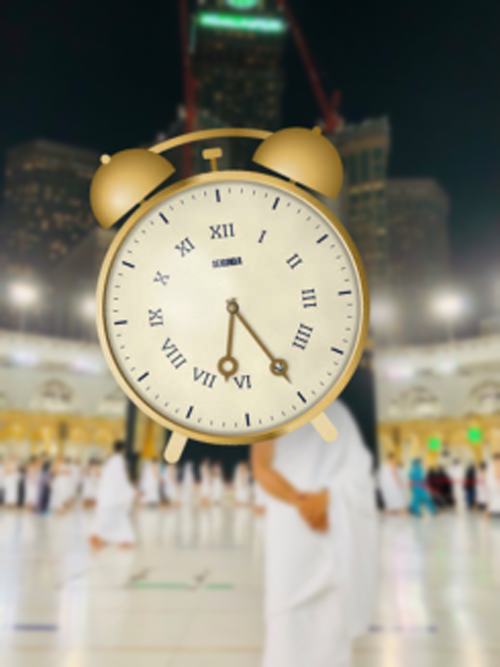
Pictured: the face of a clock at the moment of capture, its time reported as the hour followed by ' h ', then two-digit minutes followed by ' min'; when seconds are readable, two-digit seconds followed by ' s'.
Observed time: 6 h 25 min
